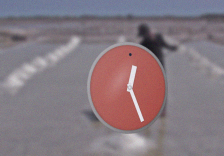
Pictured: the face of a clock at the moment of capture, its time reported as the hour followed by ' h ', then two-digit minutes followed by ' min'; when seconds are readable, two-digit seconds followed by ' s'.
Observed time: 12 h 26 min
